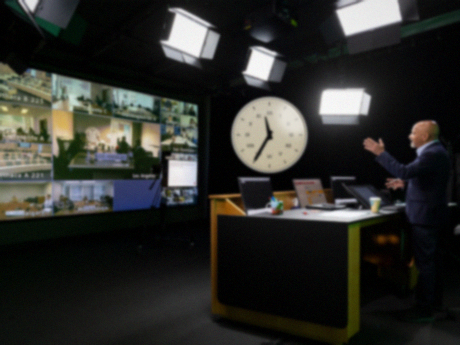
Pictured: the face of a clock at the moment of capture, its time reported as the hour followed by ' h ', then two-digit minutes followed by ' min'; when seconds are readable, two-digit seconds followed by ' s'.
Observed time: 11 h 35 min
